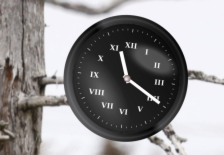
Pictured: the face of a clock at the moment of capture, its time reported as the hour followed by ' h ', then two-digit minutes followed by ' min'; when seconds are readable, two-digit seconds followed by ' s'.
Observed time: 11 h 20 min
